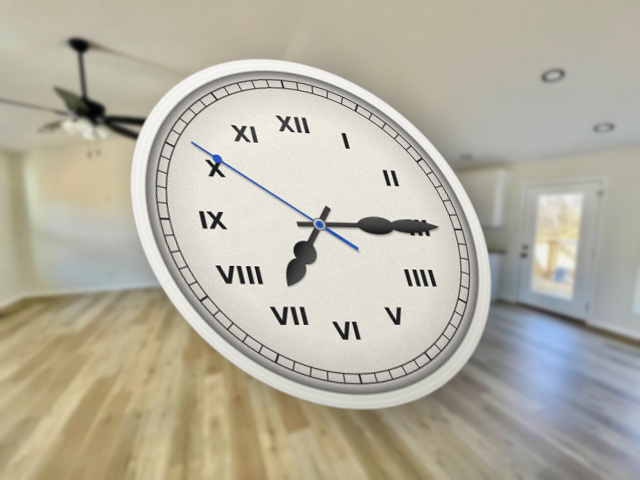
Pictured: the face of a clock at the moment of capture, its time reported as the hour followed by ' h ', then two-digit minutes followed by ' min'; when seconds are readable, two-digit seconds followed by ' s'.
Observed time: 7 h 14 min 51 s
